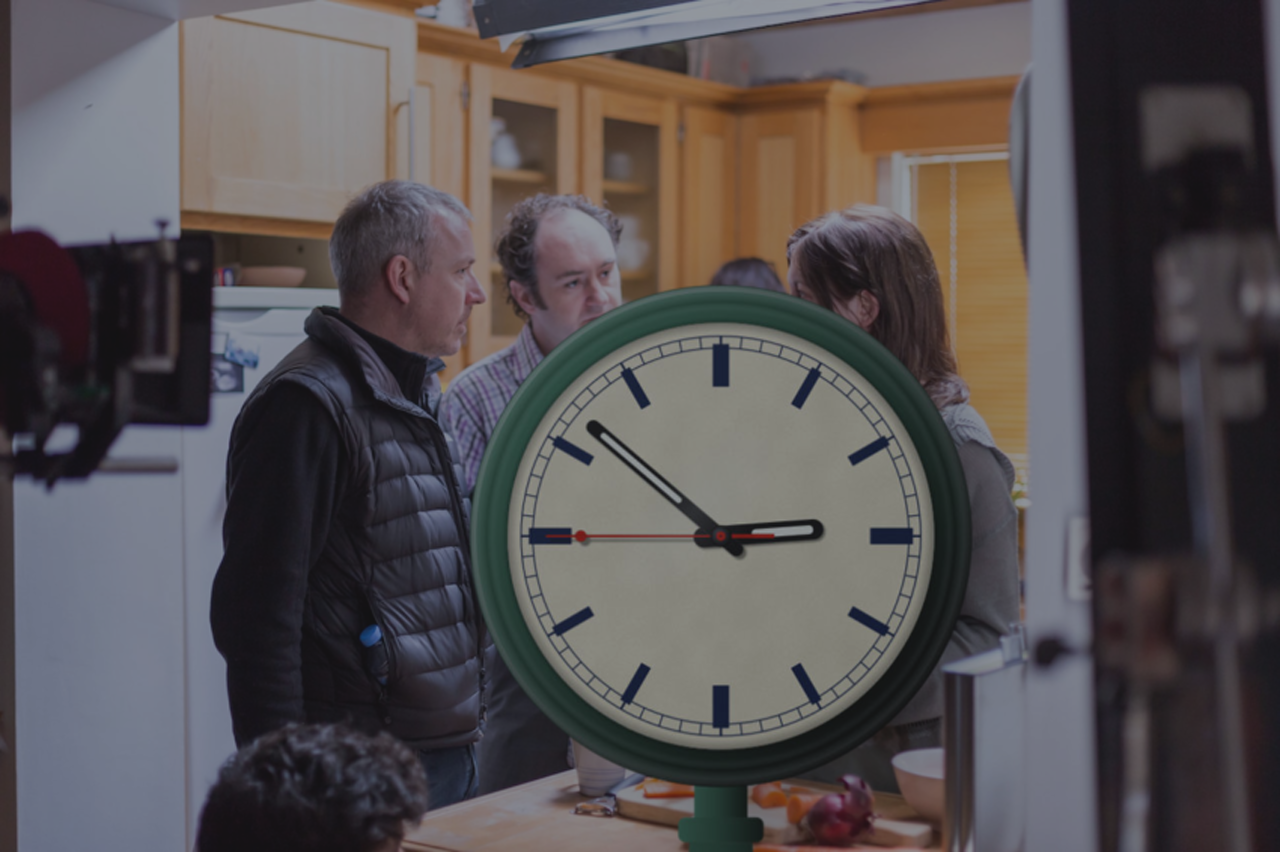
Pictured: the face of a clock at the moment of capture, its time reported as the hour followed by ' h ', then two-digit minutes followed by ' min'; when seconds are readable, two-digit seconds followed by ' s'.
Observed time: 2 h 51 min 45 s
